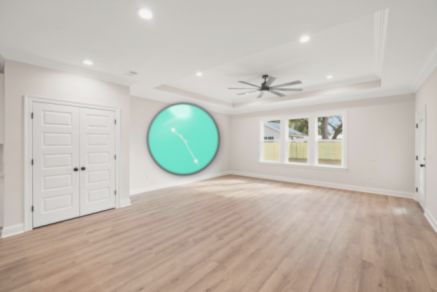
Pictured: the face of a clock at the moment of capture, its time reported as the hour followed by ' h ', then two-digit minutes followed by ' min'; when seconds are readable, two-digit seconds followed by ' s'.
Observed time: 10 h 25 min
